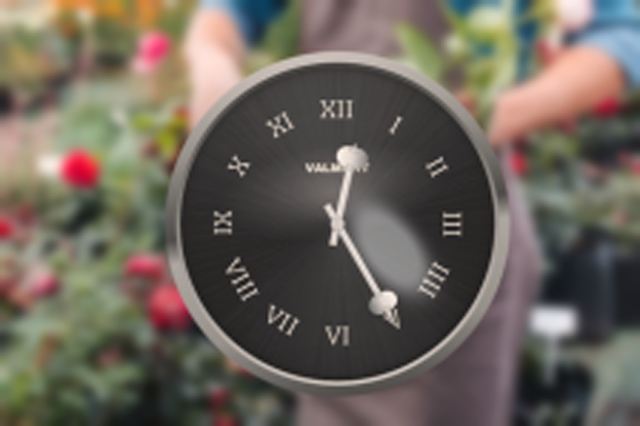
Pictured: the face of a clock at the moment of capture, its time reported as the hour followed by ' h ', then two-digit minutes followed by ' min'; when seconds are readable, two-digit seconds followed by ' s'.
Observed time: 12 h 25 min
